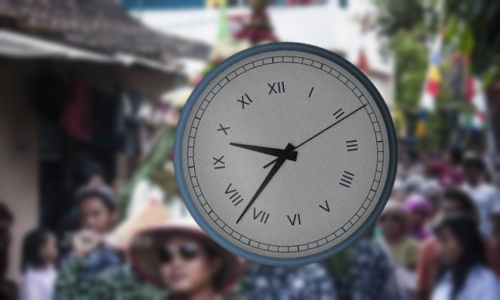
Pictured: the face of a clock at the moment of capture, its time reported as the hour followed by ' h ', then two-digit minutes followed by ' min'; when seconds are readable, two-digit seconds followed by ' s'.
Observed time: 9 h 37 min 11 s
